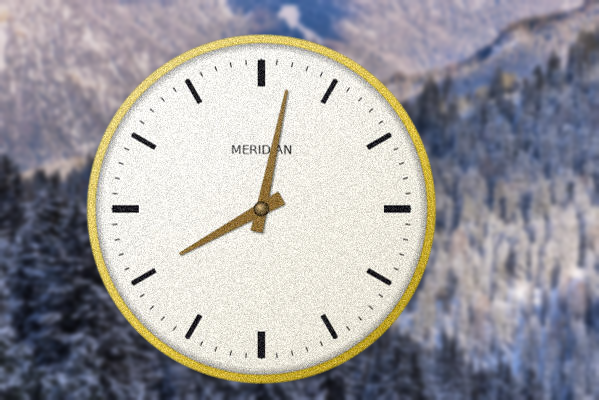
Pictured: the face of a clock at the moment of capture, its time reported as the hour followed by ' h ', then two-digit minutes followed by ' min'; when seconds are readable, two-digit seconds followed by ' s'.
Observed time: 8 h 02 min
